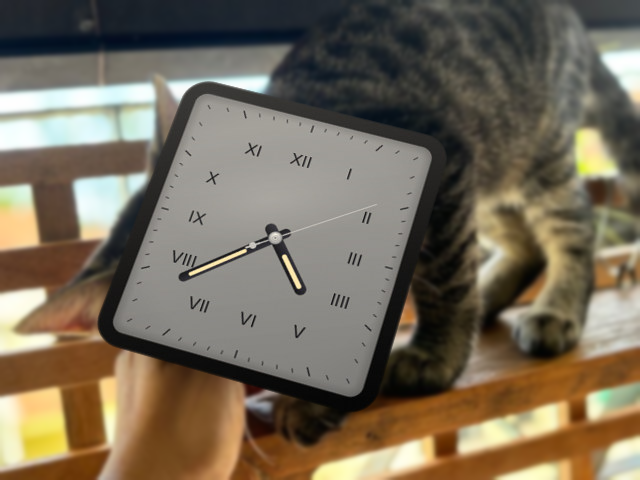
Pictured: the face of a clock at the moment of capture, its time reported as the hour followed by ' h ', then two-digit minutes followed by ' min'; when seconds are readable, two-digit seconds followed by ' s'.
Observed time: 4 h 38 min 09 s
